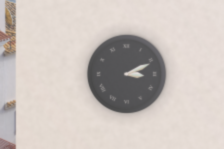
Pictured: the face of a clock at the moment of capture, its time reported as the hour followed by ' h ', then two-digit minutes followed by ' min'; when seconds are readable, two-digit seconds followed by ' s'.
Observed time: 3 h 11 min
